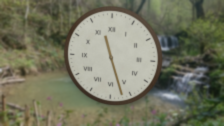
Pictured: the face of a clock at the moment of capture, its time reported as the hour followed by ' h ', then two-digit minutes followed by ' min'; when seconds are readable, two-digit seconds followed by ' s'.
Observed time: 11 h 27 min
